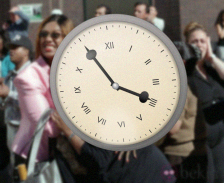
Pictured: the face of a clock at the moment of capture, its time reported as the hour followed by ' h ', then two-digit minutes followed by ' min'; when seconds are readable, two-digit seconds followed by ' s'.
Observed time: 3 h 55 min
